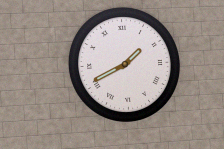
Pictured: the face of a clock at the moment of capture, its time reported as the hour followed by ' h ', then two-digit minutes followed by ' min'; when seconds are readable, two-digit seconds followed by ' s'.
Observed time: 1 h 41 min
